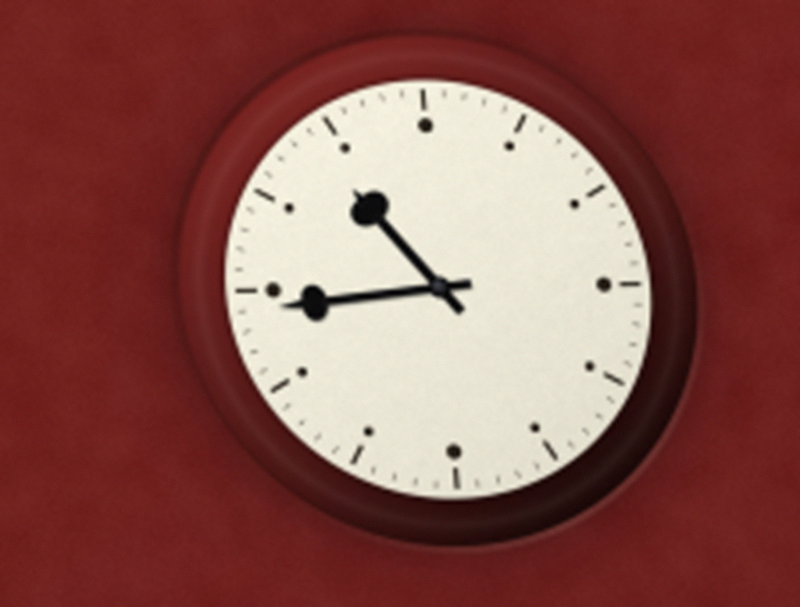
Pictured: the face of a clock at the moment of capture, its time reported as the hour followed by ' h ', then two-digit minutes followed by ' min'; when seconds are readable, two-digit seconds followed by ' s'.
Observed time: 10 h 44 min
